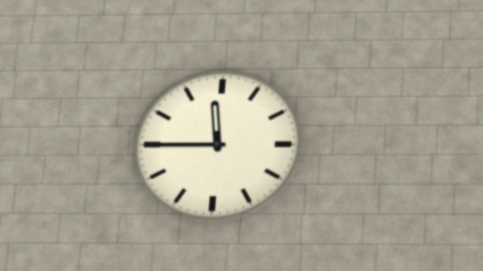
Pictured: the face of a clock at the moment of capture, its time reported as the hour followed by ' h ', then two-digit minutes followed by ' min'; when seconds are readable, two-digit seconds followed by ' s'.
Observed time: 11 h 45 min
